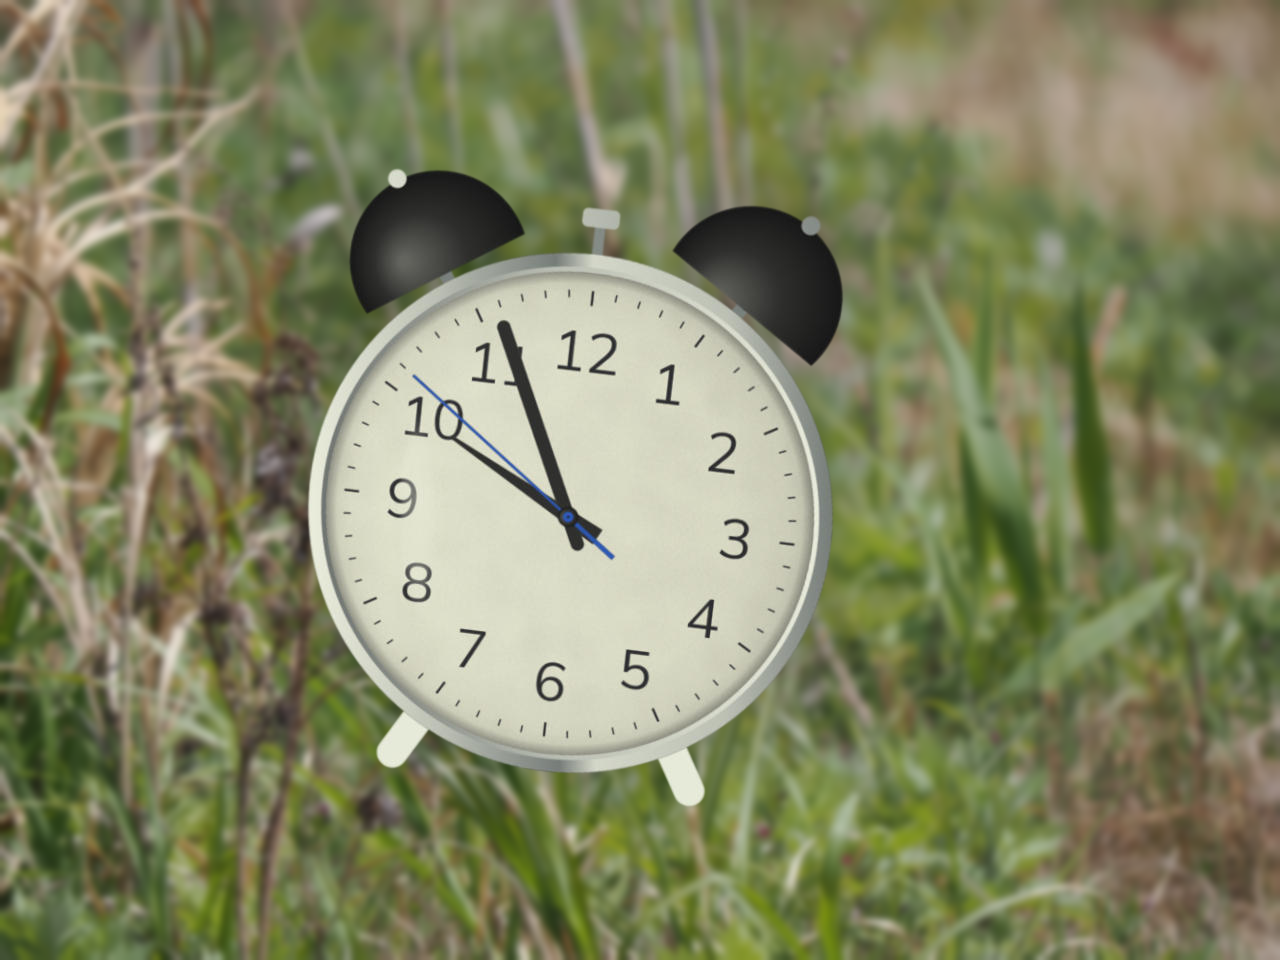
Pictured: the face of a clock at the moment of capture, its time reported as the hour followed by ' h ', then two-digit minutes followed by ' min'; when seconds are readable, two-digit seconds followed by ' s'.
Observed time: 9 h 55 min 51 s
